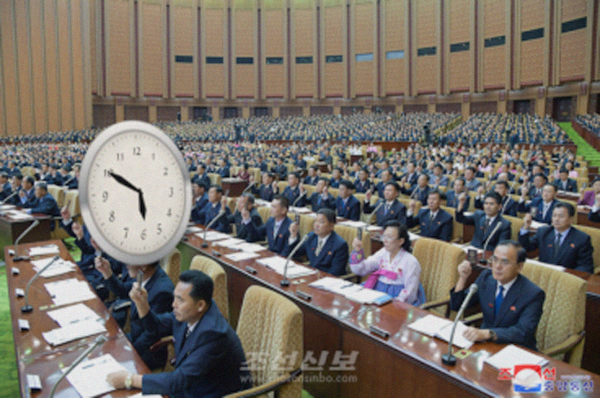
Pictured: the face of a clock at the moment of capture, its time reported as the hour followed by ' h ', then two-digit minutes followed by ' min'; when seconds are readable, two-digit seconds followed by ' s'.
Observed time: 5 h 50 min
